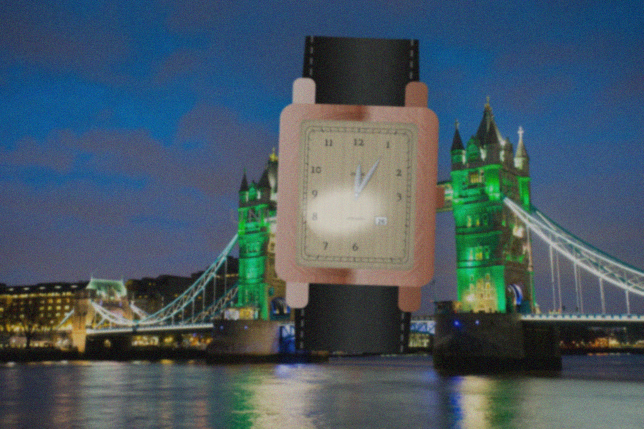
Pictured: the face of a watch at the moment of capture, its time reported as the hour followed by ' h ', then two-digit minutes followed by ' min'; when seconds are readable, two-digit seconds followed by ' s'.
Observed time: 12 h 05 min
